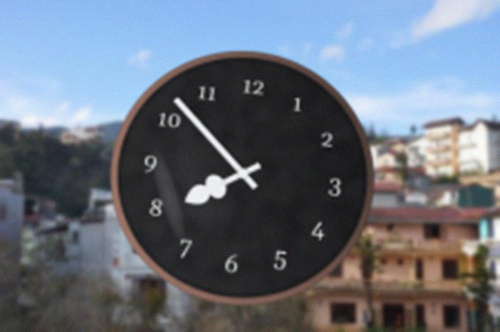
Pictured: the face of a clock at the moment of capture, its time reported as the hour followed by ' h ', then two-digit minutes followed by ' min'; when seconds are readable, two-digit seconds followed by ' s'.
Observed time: 7 h 52 min
